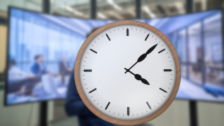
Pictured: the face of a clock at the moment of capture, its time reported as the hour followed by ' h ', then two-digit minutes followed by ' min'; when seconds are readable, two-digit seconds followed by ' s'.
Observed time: 4 h 08 min
